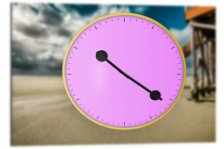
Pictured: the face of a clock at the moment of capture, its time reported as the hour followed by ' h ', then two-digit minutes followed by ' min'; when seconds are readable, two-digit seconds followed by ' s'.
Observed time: 10 h 21 min
